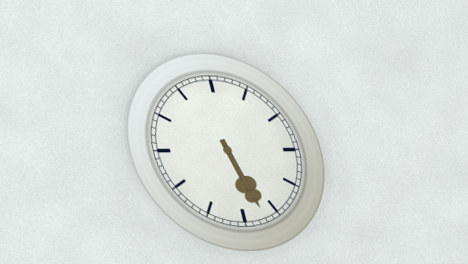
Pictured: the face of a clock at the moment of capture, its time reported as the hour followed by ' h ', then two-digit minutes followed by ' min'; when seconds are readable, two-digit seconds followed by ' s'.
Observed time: 5 h 27 min
